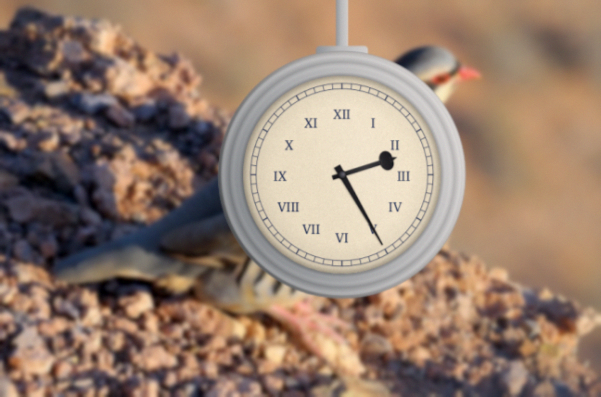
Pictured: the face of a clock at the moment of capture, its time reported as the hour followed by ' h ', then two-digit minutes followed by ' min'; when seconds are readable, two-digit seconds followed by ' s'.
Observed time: 2 h 25 min
